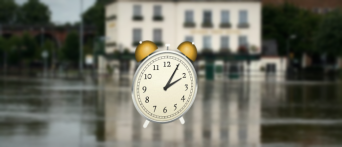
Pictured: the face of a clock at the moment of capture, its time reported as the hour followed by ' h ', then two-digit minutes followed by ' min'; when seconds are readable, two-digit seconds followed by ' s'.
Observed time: 2 h 05 min
